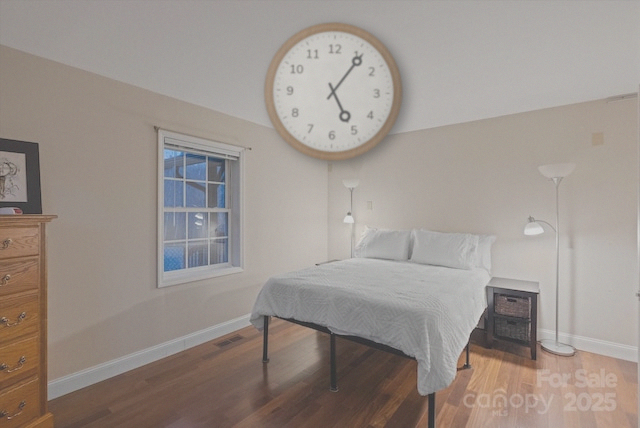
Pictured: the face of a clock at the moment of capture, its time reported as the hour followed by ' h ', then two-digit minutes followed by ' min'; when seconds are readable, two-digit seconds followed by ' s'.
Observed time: 5 h 06 min
